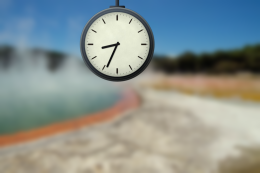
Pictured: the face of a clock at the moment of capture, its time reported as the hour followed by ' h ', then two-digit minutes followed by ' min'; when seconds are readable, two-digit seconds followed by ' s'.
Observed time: 8 h 34 min
